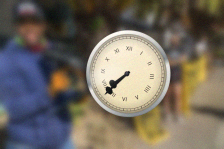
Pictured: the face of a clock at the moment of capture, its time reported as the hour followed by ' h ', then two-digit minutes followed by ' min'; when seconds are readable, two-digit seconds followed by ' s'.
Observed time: 7 h 37 min
